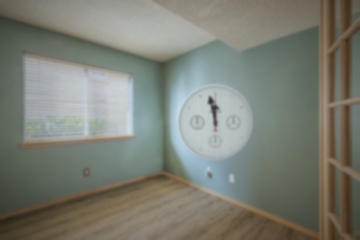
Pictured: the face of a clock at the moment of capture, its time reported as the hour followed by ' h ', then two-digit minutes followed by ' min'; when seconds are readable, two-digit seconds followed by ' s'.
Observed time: 11 h 58 min
